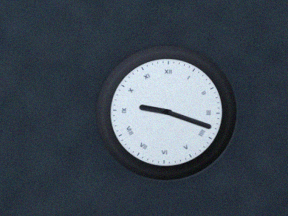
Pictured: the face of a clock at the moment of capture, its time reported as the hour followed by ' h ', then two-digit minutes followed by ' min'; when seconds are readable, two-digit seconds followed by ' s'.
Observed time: 9 h 18 min
